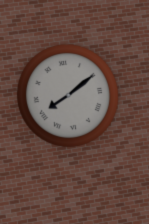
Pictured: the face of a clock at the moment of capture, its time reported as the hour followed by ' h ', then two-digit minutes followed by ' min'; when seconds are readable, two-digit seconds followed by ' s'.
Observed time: 8 h 10 min
